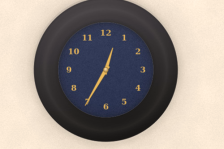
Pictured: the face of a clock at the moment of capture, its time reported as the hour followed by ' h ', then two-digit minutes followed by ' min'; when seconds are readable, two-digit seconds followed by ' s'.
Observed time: 12 h 35 min
